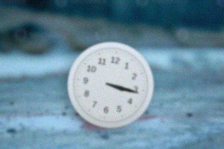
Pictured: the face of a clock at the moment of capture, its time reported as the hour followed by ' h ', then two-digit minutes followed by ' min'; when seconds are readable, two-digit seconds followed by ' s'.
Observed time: 3 h 16 min
